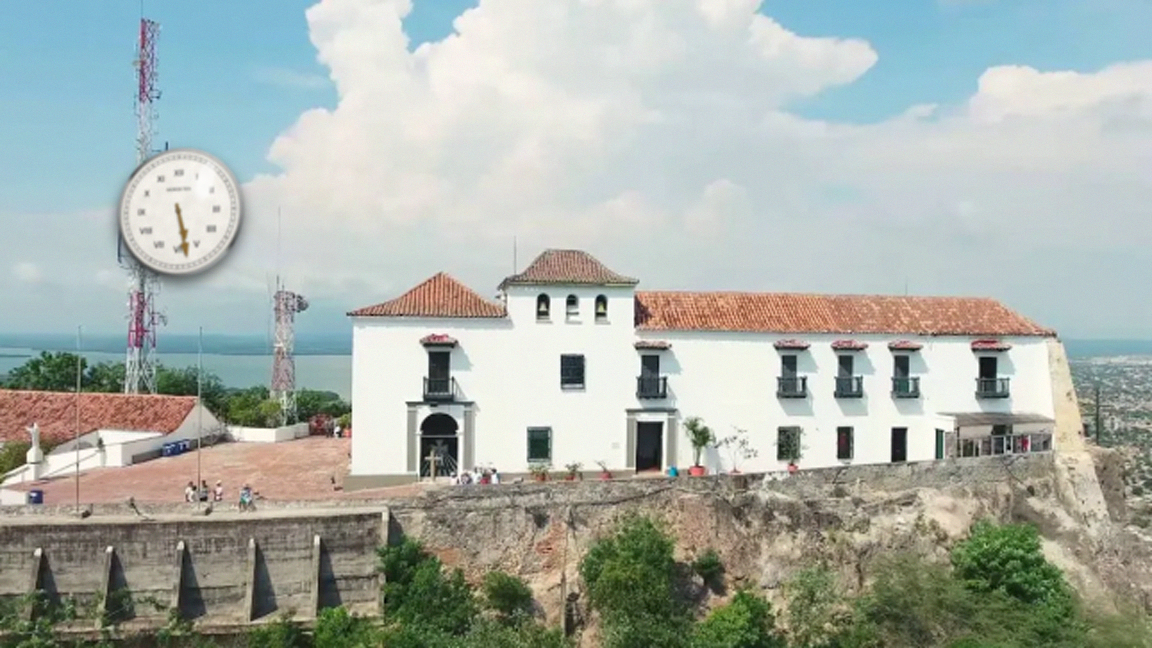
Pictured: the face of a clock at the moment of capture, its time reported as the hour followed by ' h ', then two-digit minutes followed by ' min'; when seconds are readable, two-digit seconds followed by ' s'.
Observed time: 5 h 28 min
